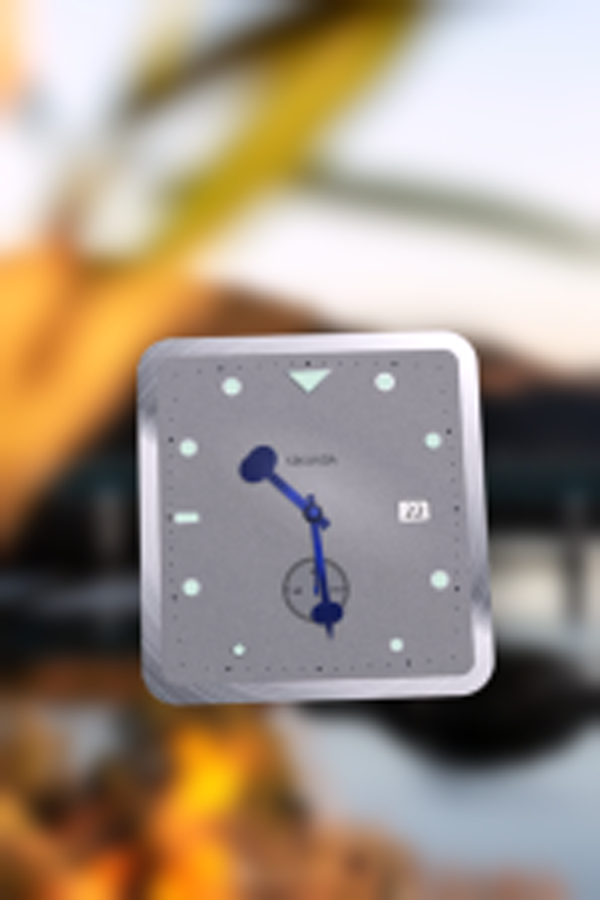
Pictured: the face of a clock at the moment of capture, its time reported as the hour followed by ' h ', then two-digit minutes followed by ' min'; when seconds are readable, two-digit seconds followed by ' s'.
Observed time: 10 h 29 min
